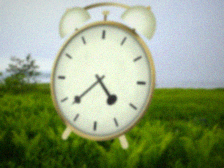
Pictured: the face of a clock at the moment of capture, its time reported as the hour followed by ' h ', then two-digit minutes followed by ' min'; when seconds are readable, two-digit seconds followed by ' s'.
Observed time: 4 h 38 min
